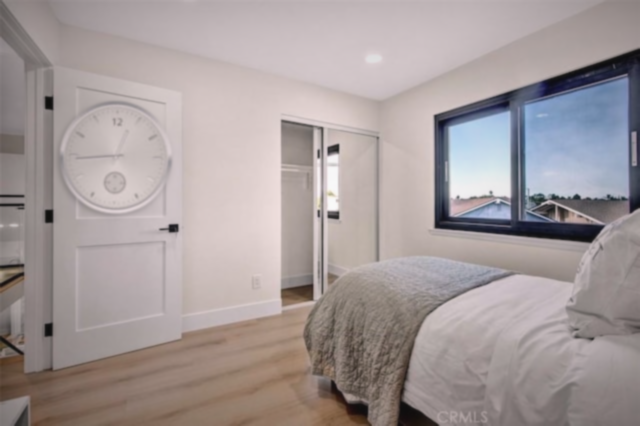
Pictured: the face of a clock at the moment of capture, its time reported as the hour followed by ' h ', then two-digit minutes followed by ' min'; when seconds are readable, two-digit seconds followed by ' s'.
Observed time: 12 h 44 min
